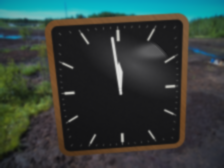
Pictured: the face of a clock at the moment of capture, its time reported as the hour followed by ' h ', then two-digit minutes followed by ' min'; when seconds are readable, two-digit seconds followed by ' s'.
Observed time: 11 h 59 min
